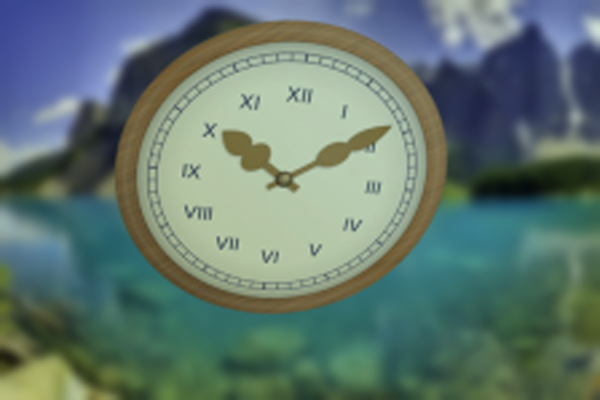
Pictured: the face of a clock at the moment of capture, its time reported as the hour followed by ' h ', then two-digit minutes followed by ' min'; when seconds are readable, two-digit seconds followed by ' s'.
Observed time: 10 h 09 min
